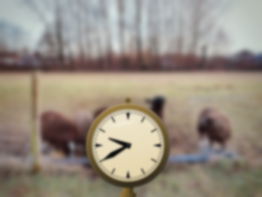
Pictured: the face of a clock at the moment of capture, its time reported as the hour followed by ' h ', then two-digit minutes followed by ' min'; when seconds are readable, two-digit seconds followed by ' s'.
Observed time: 9 h 40 min
